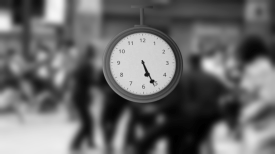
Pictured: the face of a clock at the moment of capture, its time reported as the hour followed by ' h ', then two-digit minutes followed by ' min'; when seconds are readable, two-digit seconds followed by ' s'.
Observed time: 5 h 26 min
